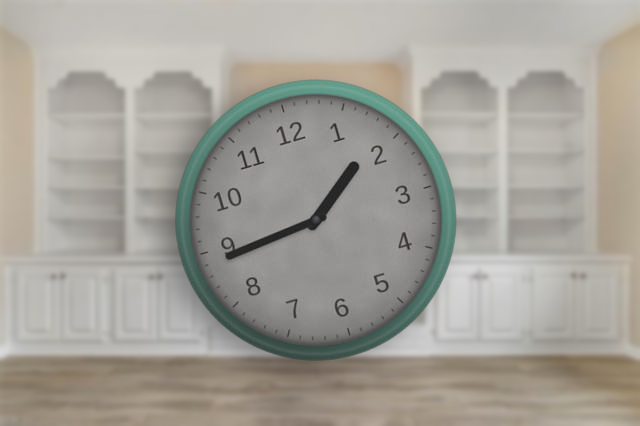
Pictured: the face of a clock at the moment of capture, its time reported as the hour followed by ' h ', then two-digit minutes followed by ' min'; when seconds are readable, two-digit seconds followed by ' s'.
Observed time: 1 h 44 min
